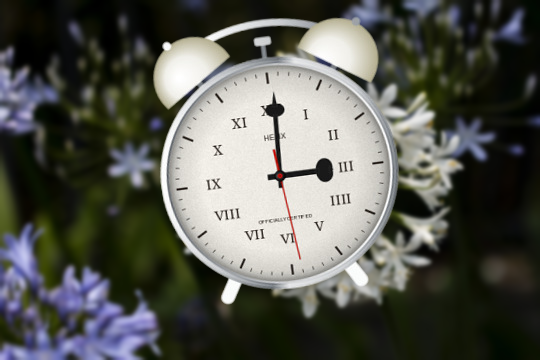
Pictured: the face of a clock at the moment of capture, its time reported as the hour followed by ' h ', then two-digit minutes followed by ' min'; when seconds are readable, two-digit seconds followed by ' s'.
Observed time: 3 h 00 min 29 s
